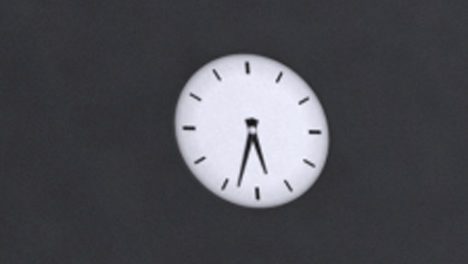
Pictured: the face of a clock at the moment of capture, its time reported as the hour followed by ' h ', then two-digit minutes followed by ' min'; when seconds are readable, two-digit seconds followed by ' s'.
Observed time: 5 h 33 min
